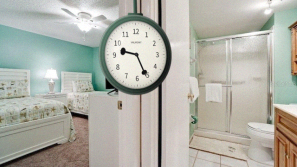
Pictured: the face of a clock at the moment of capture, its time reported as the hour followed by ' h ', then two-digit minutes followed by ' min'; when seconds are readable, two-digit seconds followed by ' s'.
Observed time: 9 h 26 min
